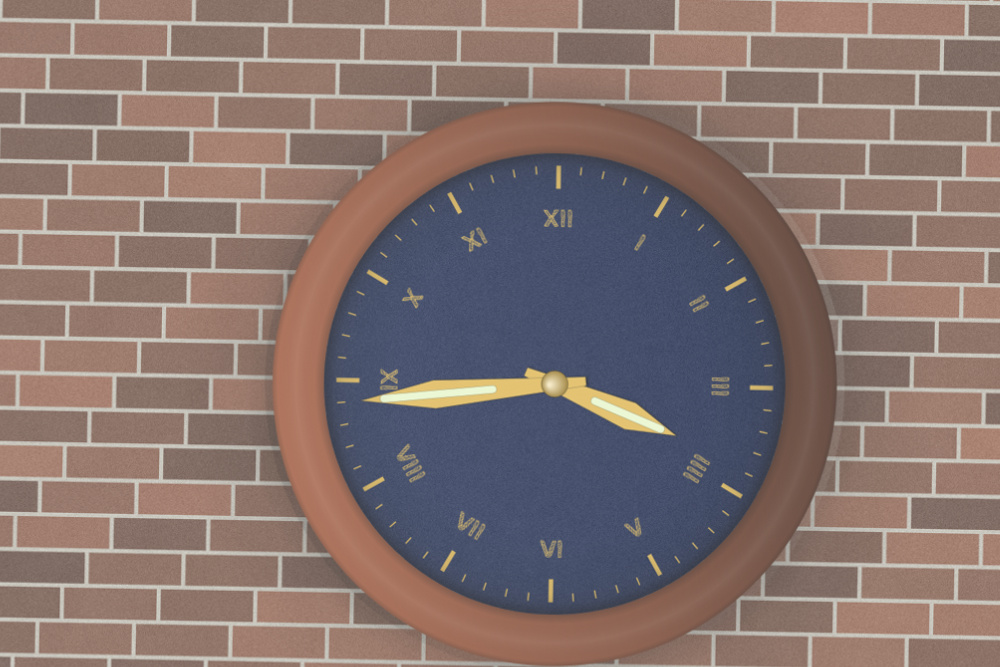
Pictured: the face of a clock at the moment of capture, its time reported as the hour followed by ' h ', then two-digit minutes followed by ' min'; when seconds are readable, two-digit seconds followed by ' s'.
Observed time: 3 h 44 min
